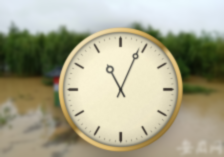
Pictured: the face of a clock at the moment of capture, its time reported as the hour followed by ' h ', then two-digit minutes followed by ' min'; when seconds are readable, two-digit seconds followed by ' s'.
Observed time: 11 h 04 min
